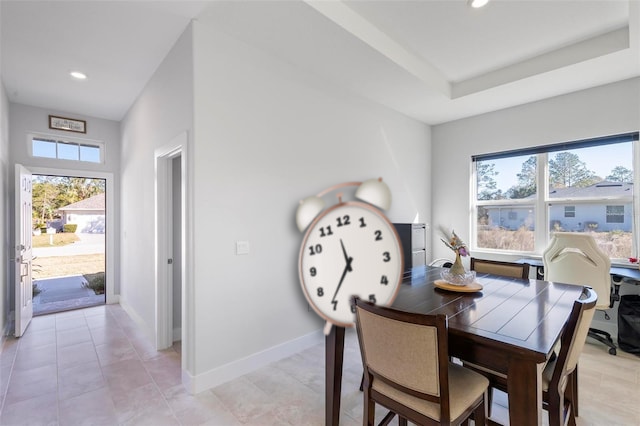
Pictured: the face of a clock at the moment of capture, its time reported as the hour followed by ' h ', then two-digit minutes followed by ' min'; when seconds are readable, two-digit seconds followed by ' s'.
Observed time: 11 h 36 min
